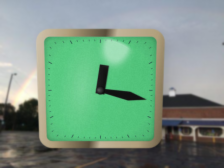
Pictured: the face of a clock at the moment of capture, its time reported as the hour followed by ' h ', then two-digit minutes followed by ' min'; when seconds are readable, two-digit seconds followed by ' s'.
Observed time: 12 h 17 min
